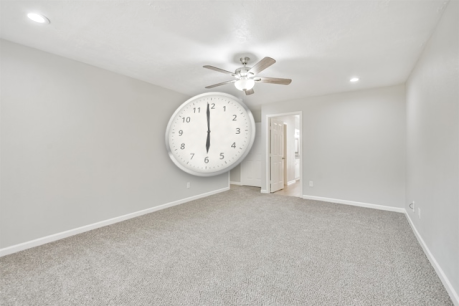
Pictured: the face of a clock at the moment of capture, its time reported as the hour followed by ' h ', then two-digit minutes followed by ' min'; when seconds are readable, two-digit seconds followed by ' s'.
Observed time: 5 h 59 min
